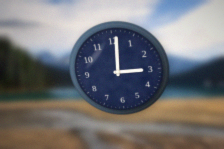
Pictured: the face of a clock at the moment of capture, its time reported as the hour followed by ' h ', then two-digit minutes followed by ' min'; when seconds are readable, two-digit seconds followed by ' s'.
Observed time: 3 h 01 min
